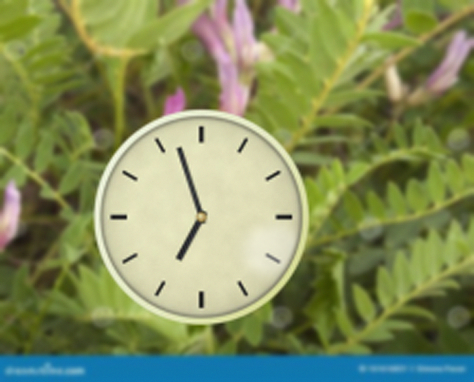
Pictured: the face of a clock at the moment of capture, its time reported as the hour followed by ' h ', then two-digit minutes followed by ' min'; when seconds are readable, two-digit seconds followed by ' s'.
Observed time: 6 h 57 min
